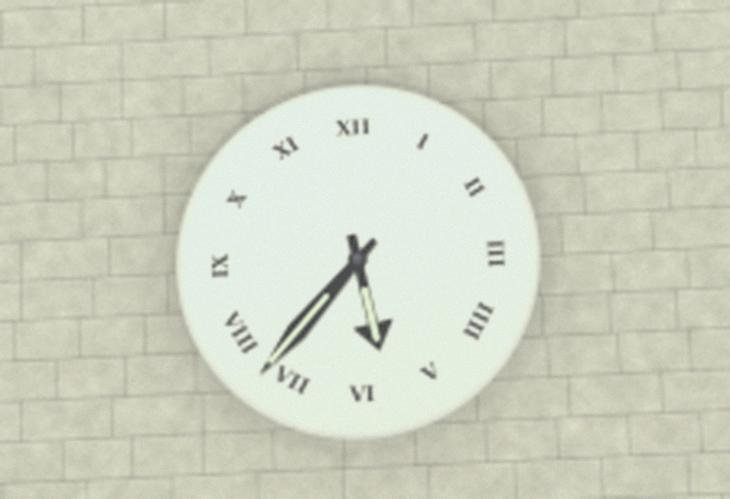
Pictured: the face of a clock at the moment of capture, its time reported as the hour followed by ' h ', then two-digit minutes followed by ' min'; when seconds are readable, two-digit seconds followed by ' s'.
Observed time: 5 h 37 min
